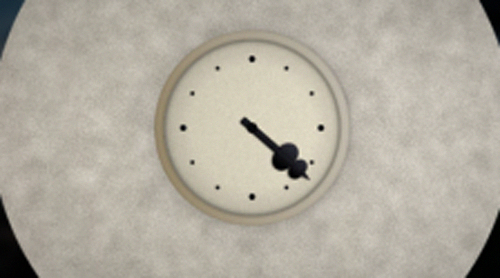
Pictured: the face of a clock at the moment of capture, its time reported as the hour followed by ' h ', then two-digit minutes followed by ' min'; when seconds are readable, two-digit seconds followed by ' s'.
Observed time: 4 h 22 min
